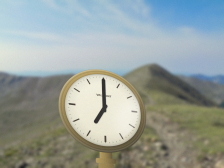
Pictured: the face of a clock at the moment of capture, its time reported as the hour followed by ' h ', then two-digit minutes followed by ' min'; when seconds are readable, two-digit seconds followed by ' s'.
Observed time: 7 h 00 min
